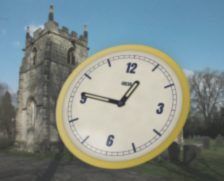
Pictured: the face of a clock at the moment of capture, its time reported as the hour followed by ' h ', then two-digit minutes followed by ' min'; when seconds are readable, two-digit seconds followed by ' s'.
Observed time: 12 h 46 min
